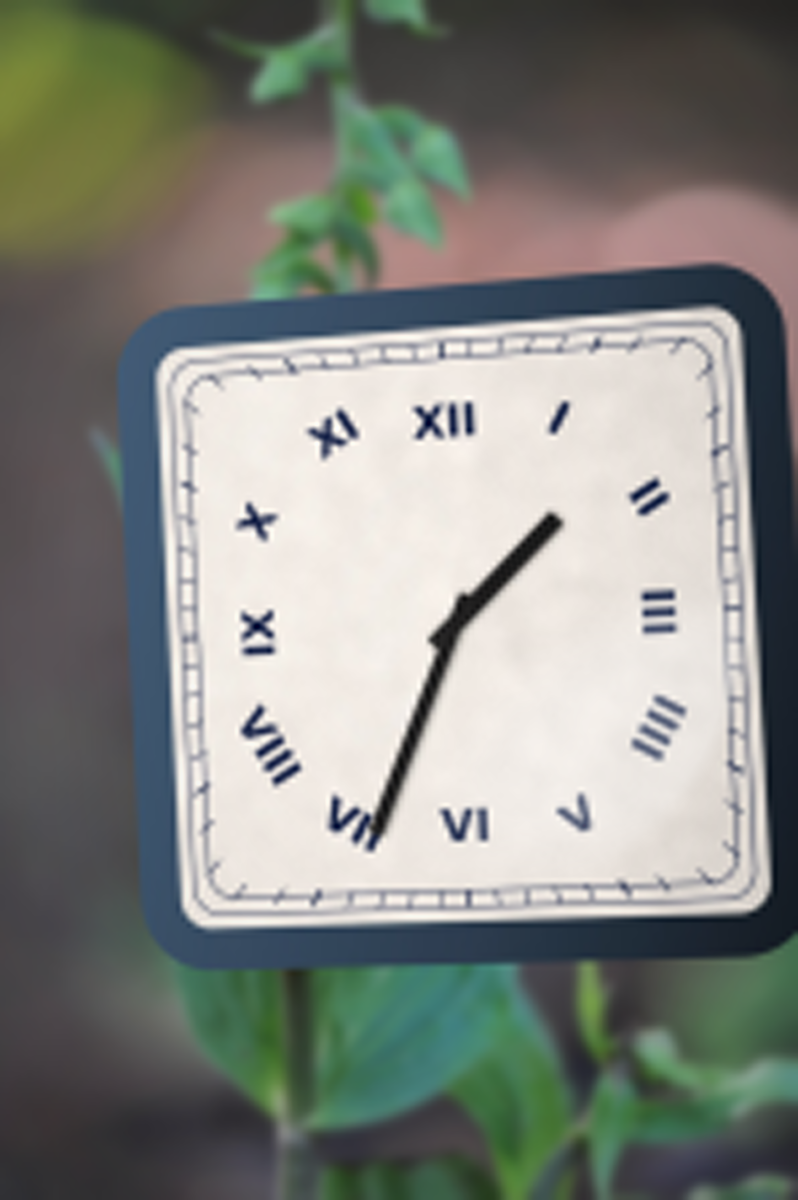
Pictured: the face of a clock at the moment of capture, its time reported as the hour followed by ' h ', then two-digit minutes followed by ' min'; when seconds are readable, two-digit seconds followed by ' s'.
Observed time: 1 h 34 min
